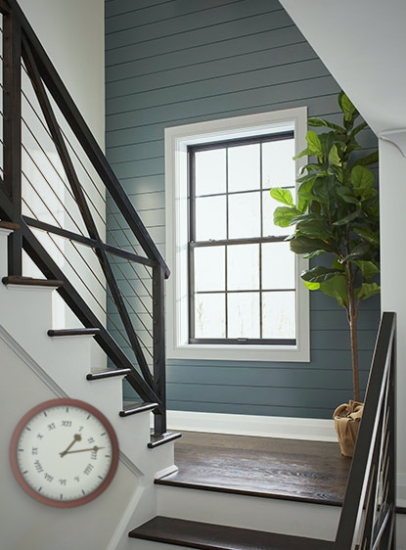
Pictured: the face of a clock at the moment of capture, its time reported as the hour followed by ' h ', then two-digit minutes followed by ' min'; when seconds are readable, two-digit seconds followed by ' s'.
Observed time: 1 h 13 min
